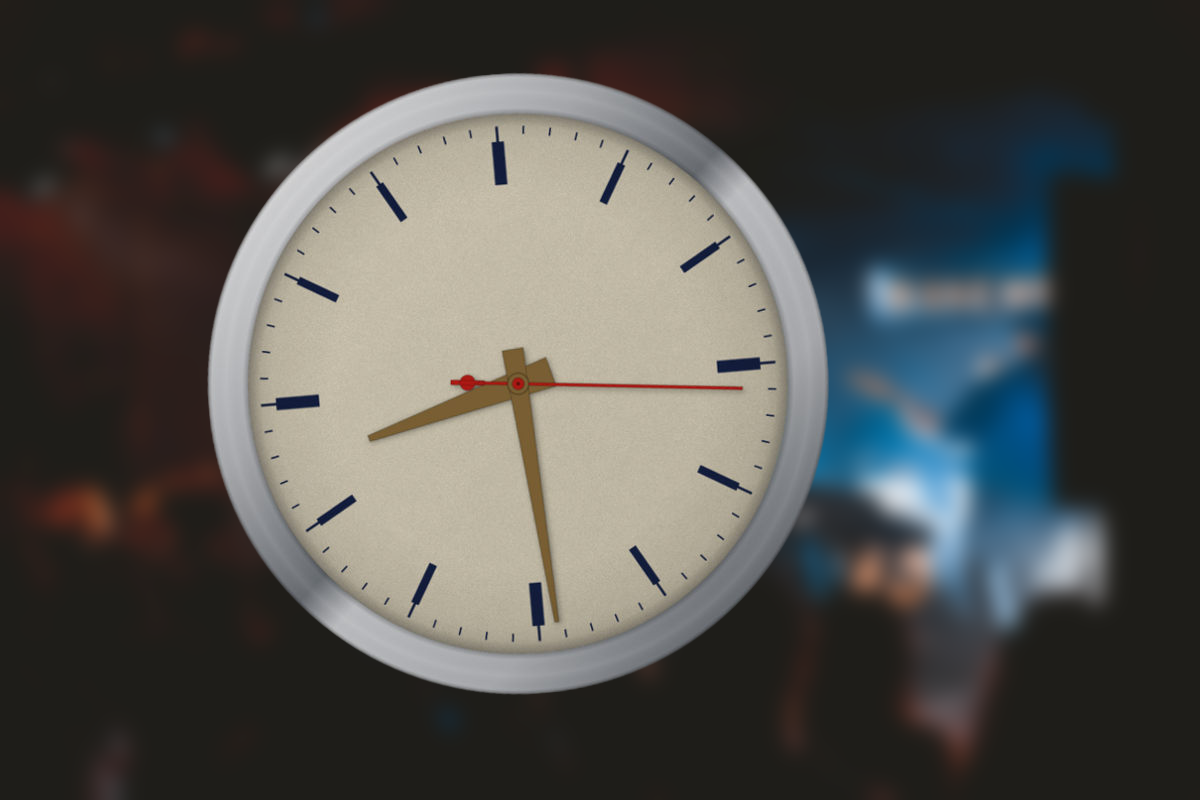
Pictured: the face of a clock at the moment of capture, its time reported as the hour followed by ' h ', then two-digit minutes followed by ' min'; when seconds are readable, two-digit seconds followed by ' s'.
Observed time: 8 h 29 min 16 s
